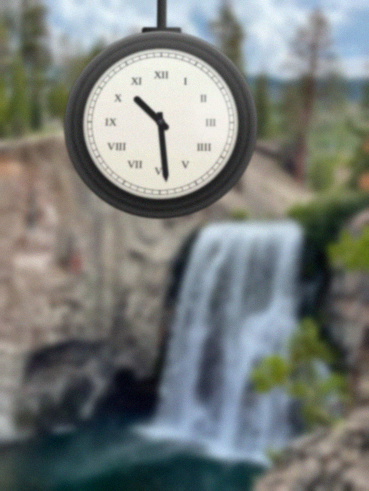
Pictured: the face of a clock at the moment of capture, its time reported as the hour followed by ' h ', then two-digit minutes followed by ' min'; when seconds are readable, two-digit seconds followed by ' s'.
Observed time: 10 h 29 min
